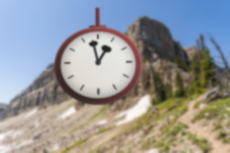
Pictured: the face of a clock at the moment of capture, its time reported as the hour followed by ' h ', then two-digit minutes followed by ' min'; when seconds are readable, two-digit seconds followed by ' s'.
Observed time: 12 h 58 min
